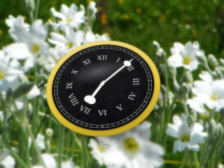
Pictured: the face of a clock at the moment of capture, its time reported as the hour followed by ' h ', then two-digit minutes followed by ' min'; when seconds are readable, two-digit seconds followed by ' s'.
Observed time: 7 h 08 min
